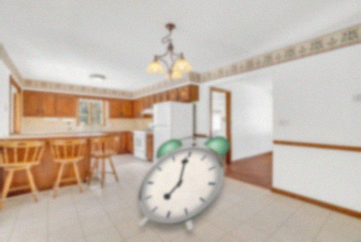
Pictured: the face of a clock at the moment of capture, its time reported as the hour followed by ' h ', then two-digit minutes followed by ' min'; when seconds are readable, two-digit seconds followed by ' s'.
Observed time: 6 h 59 min
